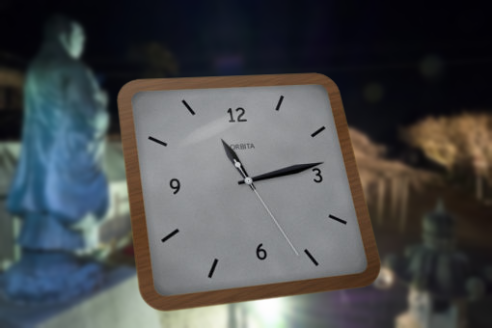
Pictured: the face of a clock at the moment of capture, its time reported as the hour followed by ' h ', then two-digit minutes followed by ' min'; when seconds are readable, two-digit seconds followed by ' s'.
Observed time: 11 h 13 min 26 s
